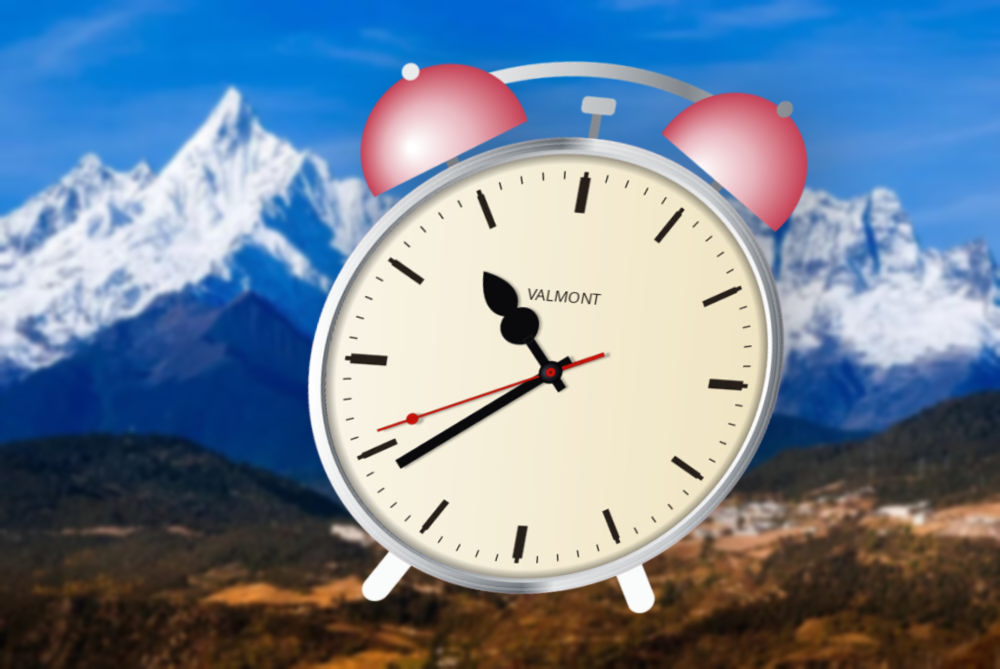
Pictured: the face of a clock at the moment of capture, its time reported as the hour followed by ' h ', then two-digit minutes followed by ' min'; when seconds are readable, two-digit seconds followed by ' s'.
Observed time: 10 h 38 min 41 s
